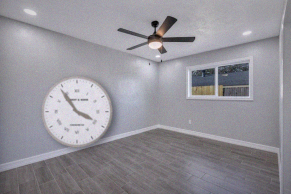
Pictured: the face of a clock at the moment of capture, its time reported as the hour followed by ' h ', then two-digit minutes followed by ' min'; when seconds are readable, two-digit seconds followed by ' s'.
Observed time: 3 h 54 min
